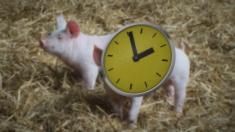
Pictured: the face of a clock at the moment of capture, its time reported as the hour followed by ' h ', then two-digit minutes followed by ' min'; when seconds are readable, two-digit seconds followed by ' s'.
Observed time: 1 h 56 min
